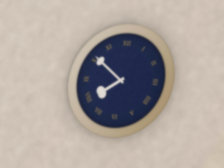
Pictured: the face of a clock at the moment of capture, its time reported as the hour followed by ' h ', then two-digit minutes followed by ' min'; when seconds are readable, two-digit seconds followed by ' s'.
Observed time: 7 h 51 min
